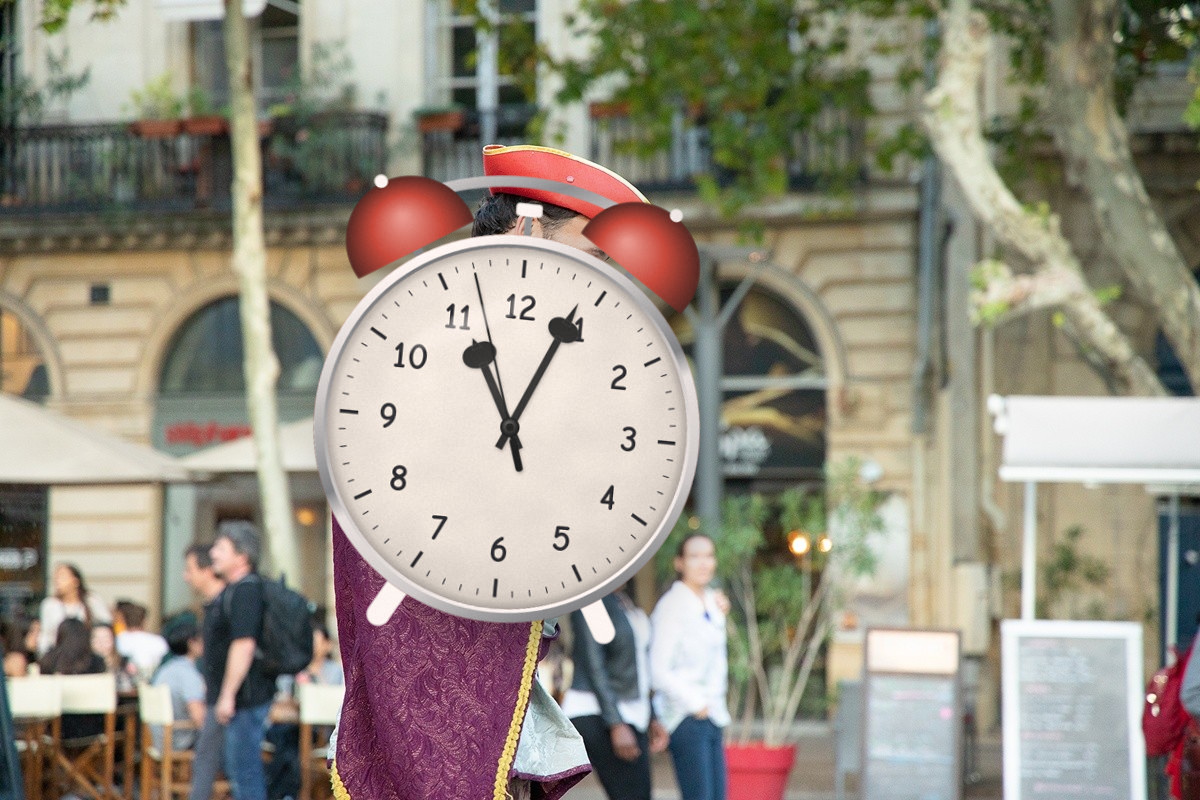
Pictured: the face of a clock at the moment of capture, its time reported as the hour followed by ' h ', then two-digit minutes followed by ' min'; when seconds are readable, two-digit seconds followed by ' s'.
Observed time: 11 h 03 min 57 s
